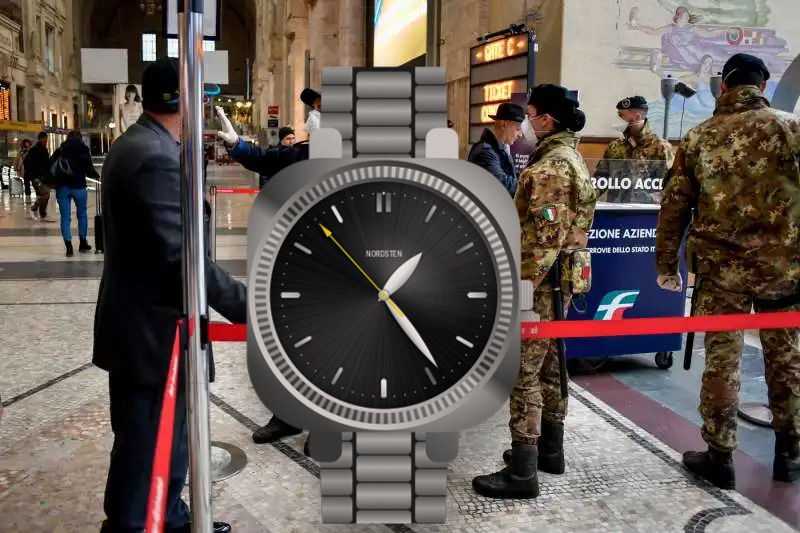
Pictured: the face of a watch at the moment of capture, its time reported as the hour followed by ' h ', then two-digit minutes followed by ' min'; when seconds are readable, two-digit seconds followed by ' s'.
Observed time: 1 h 23 min 53 s
